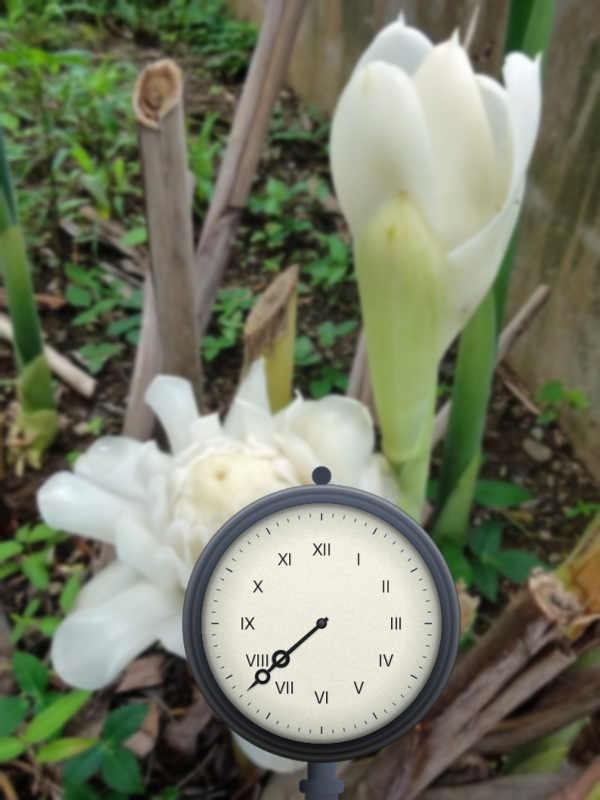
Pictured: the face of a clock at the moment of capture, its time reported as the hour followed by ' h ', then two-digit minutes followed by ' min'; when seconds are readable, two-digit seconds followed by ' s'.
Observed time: 7 h 38 min
